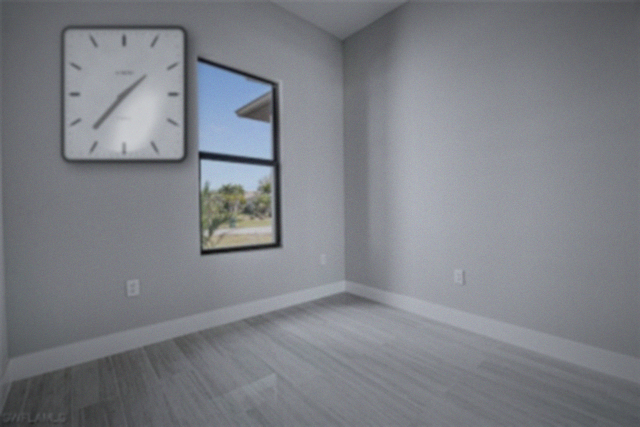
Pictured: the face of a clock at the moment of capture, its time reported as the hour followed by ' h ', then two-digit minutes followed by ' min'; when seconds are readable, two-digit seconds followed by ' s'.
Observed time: 1 h 37 min
